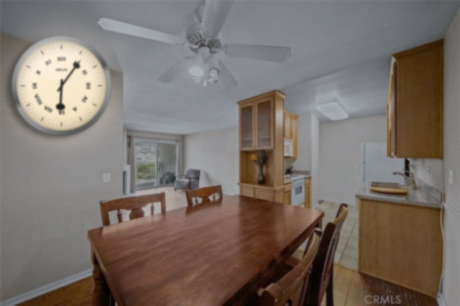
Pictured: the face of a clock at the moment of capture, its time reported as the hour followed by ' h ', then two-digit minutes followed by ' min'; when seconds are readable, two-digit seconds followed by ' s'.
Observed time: 6 h 06 min
